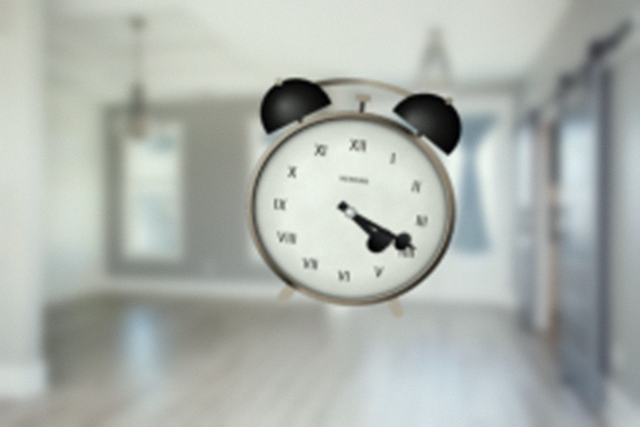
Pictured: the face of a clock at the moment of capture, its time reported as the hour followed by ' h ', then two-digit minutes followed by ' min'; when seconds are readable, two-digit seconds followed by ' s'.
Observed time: 4 h 19 min
